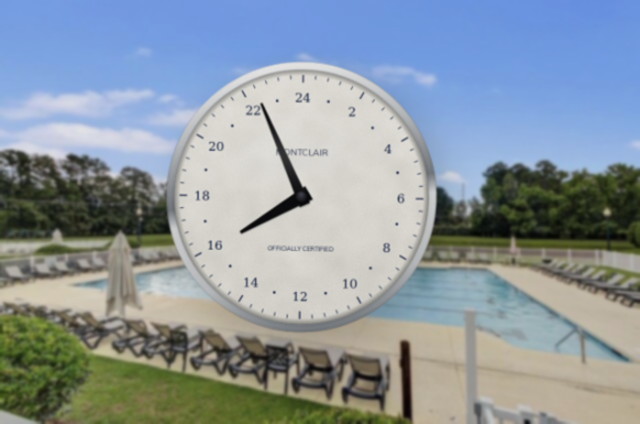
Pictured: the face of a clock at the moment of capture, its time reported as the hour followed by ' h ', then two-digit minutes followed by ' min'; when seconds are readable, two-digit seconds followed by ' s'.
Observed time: 15 h 56 min
